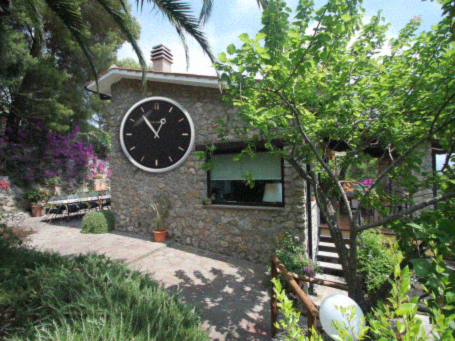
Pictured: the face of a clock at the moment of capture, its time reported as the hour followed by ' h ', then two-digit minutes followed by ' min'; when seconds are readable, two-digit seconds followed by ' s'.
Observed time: 12 h 54 min
